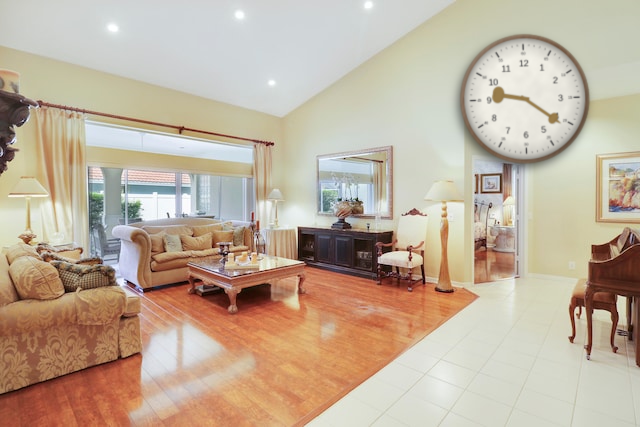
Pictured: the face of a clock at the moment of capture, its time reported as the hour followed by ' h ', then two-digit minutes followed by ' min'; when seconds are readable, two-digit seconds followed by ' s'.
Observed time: 9 h 21 min
